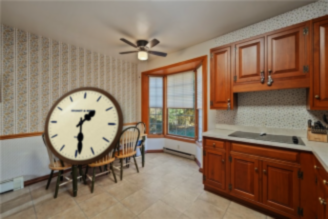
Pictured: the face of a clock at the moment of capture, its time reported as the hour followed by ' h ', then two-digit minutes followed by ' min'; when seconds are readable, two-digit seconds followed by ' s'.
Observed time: 1 h 29 min
